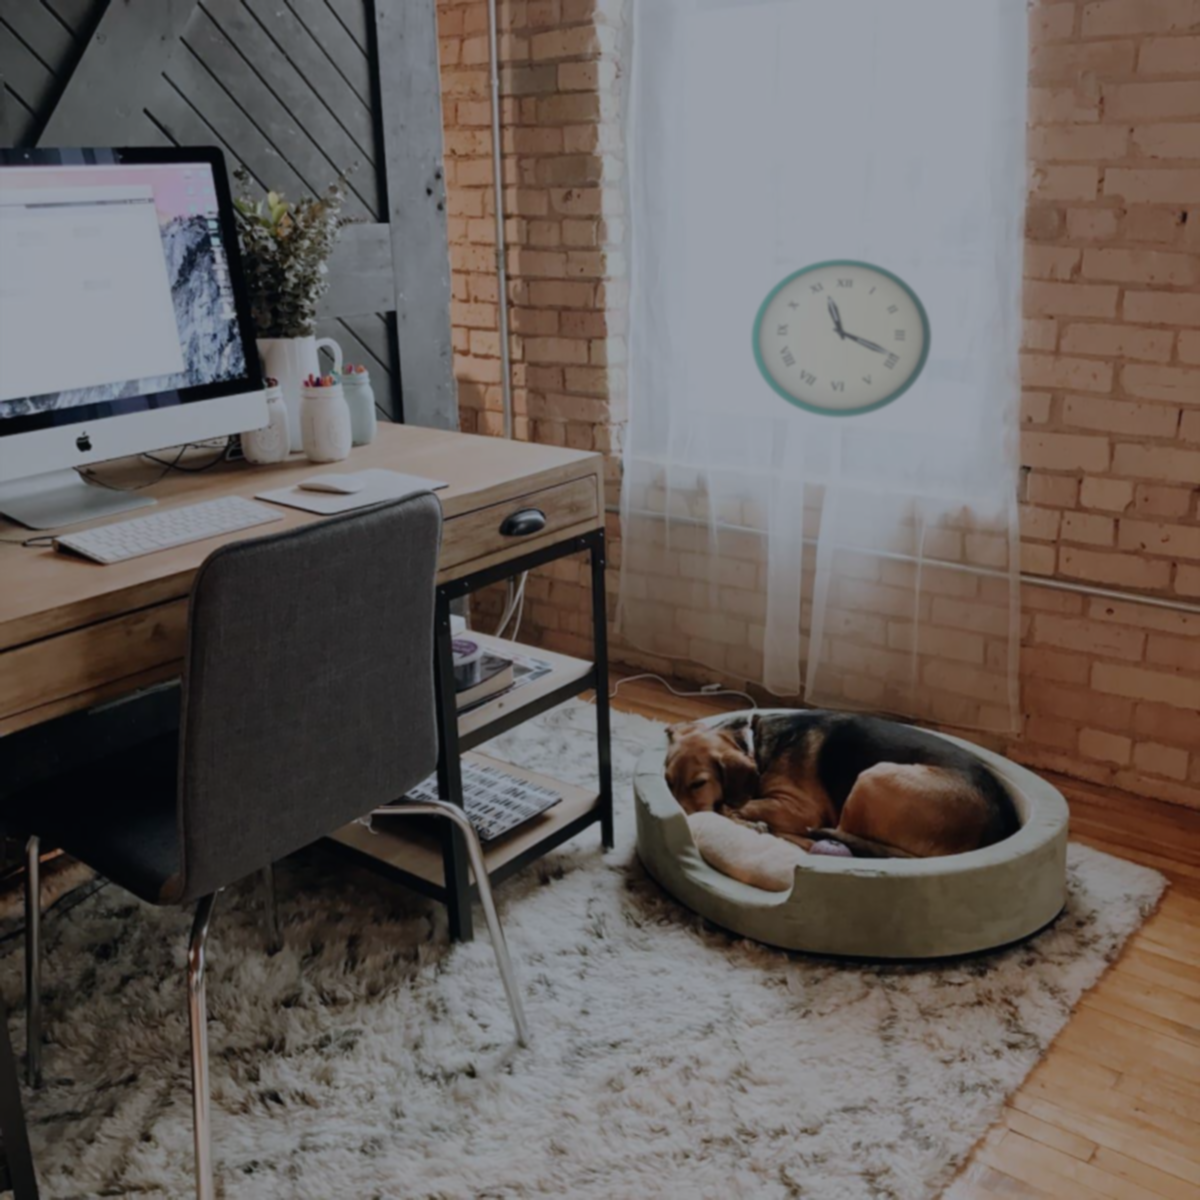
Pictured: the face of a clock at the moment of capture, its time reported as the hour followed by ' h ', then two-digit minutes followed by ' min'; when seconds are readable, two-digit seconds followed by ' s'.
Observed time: 11 h 19 min
